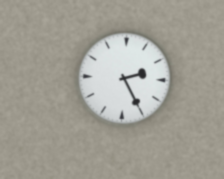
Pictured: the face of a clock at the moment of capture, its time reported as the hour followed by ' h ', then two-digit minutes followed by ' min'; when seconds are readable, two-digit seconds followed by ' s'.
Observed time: 2 h 25 min
